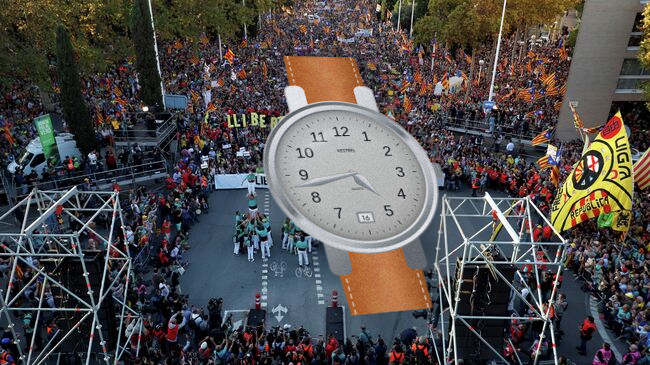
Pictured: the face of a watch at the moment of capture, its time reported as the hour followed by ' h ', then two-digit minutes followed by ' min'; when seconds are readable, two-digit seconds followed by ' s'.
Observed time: 4 h 43 min
